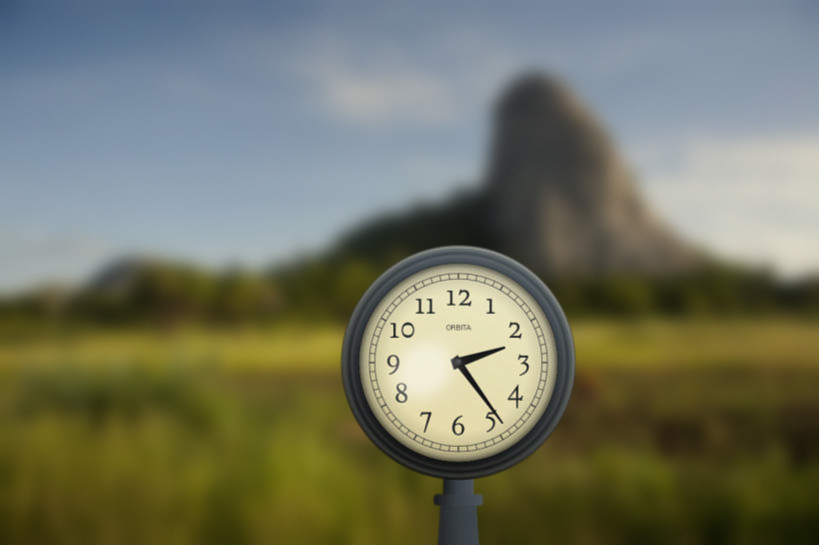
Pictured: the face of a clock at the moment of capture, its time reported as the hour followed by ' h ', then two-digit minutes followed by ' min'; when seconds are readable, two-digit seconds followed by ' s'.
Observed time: 2 h 24 min
